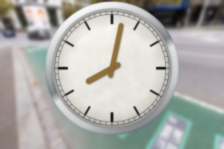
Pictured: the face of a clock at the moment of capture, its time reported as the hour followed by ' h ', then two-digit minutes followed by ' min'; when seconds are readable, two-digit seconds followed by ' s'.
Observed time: 8 h 02 min
